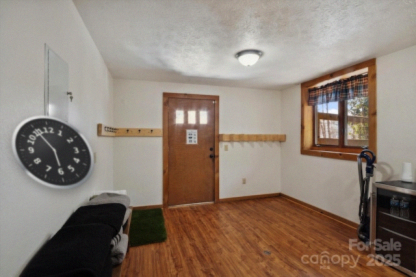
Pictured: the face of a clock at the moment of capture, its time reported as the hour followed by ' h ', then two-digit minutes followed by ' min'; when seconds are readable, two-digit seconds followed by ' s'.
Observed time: 5 h 55 min
